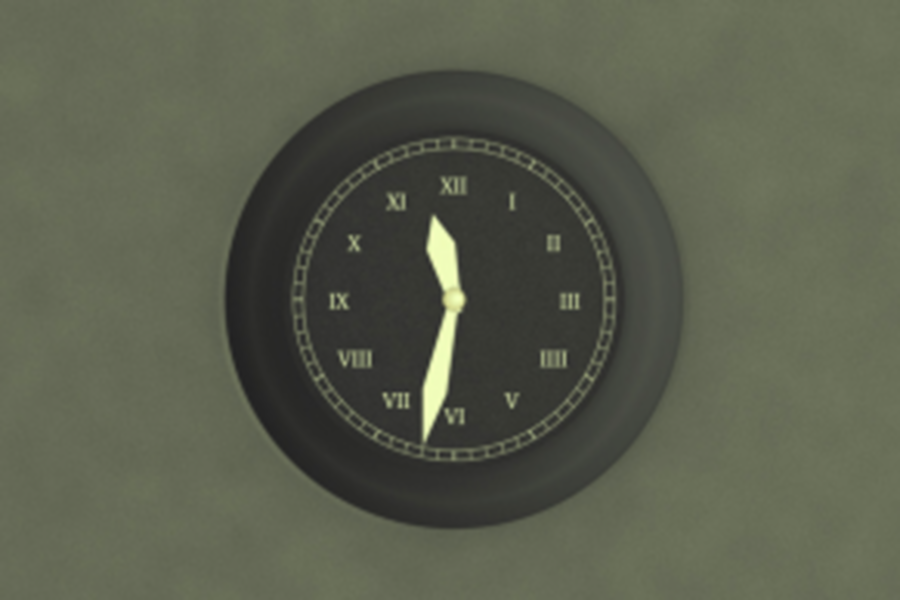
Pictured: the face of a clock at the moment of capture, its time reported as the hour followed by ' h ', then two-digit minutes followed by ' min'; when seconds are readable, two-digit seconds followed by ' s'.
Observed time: 11 h 32 min
